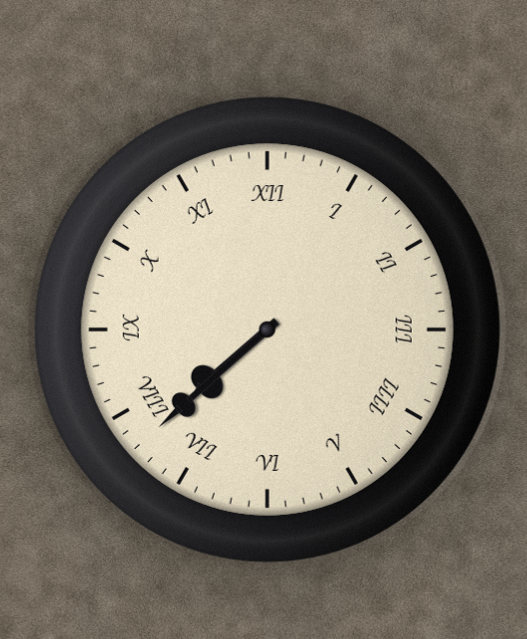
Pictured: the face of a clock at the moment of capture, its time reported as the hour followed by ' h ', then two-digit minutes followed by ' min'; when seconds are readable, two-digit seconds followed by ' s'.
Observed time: 7 h 38 min
